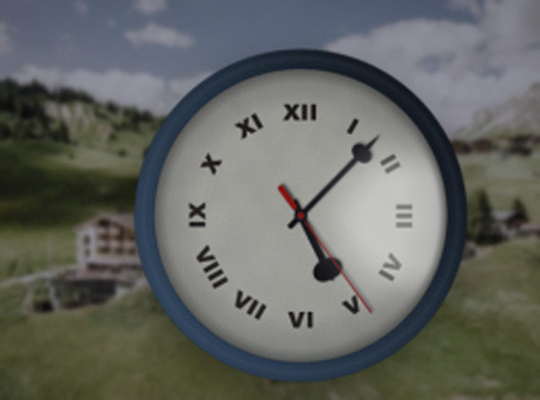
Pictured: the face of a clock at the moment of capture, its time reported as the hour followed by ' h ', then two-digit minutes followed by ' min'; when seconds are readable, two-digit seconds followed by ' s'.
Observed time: 5 h 07 min 24 s
